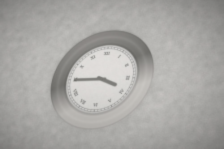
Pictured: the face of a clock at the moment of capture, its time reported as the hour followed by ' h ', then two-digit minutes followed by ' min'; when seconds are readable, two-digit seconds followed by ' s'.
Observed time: 3 h 45 min
